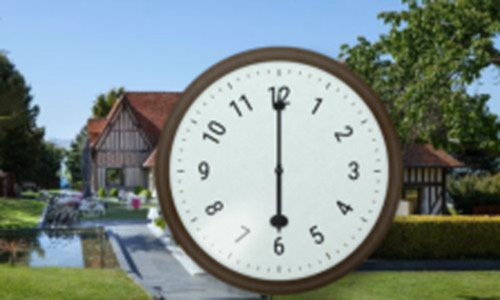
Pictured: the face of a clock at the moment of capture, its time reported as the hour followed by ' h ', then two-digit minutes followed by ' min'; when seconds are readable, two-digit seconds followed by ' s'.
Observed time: 6 h 00 min
